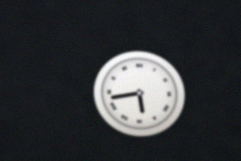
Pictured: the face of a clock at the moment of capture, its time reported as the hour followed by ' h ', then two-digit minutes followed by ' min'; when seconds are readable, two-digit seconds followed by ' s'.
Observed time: 5 h 43 min
